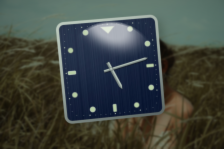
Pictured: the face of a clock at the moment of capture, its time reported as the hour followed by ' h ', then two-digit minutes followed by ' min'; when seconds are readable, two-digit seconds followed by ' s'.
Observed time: 5 h 13 min
